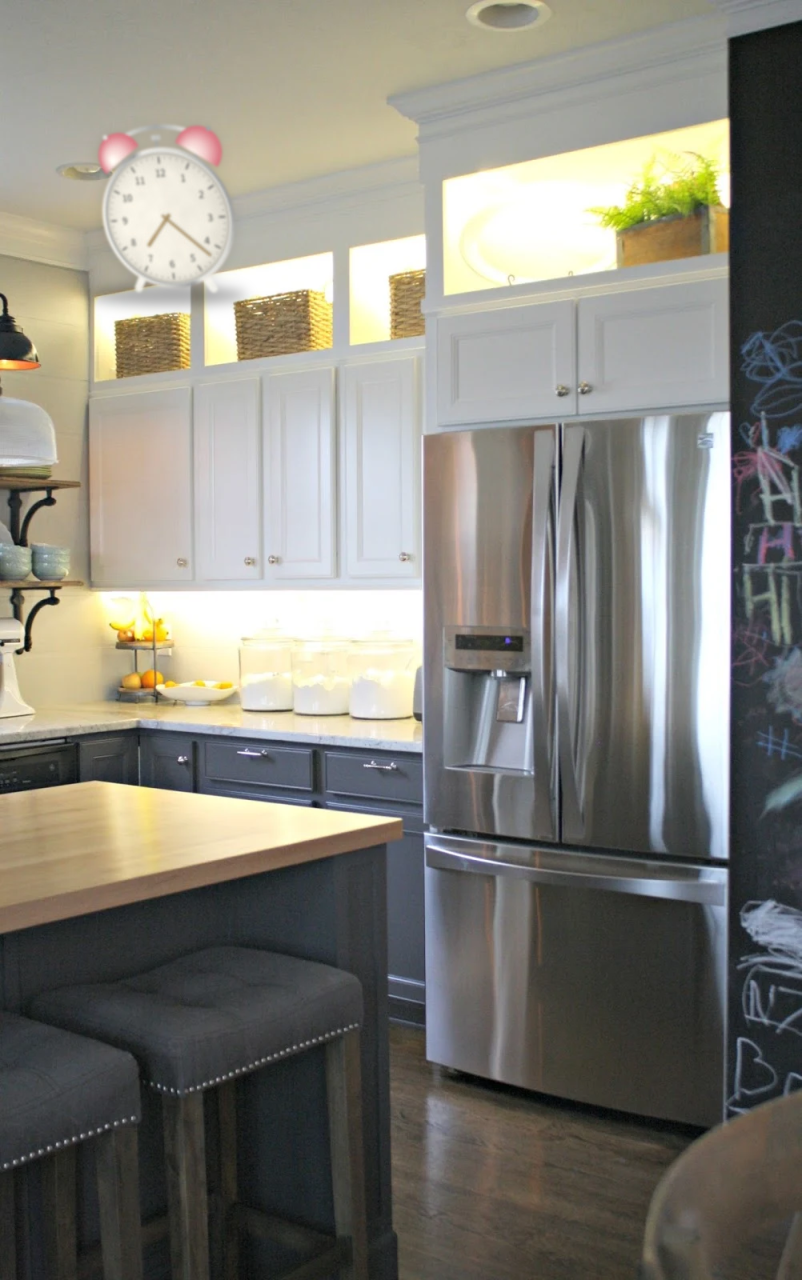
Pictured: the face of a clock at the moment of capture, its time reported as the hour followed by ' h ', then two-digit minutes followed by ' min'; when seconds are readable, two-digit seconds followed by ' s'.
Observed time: 7 h 22 min
